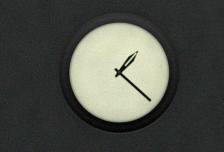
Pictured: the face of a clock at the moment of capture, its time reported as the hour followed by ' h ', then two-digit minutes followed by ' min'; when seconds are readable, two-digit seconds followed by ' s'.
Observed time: 1 h 22 min
